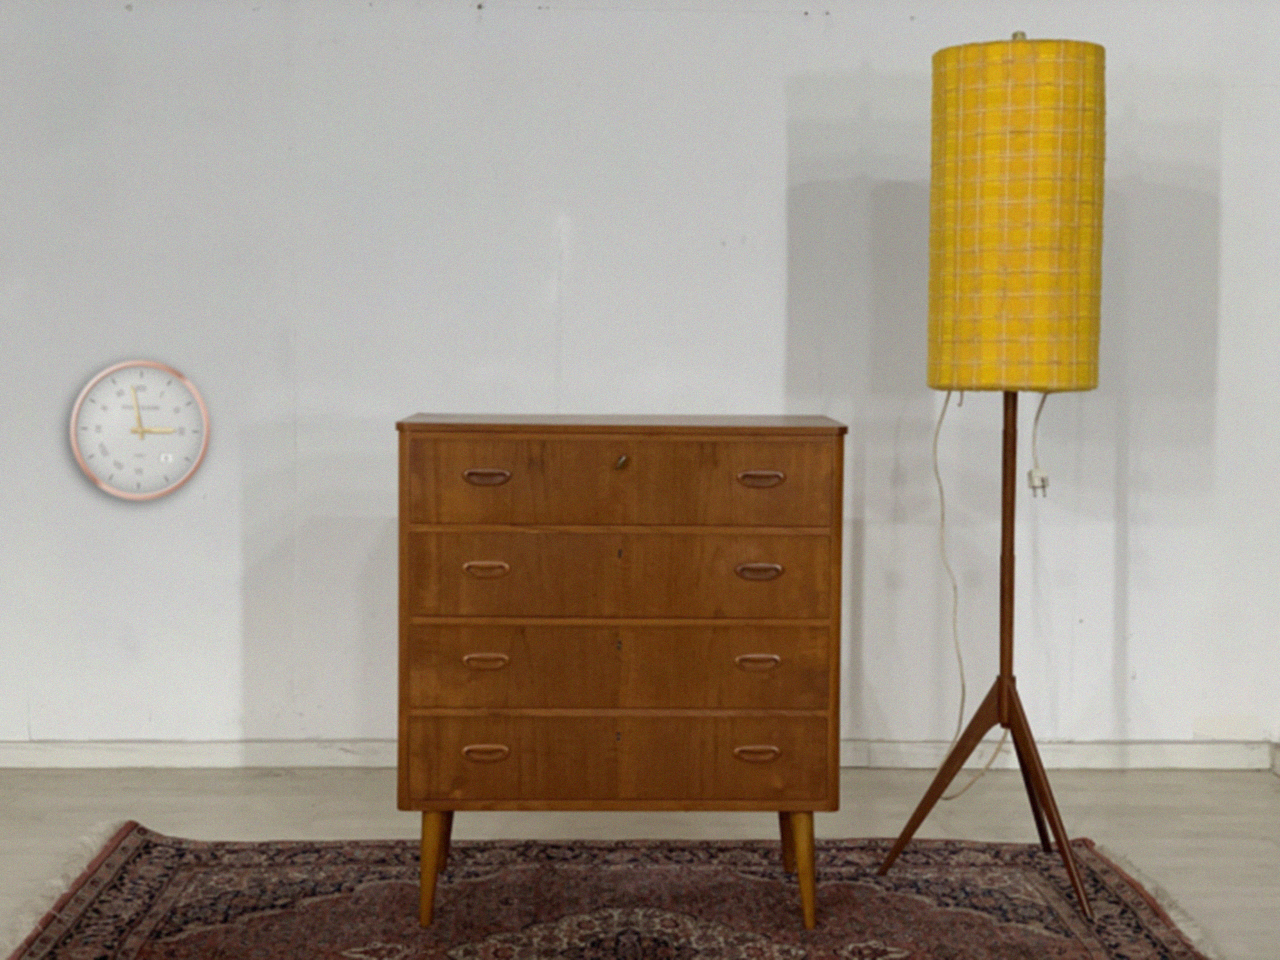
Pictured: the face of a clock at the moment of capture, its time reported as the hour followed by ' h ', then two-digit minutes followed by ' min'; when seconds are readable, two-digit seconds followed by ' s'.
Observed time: 2 h 58 min
